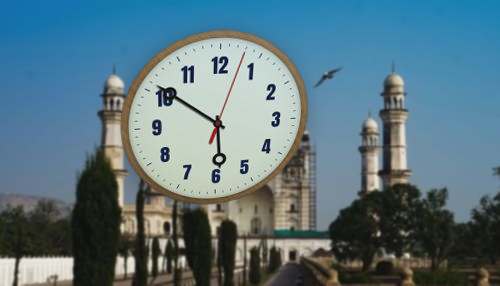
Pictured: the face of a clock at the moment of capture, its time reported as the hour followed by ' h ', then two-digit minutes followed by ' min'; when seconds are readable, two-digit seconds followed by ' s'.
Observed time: 5 h 51 min 03 s
